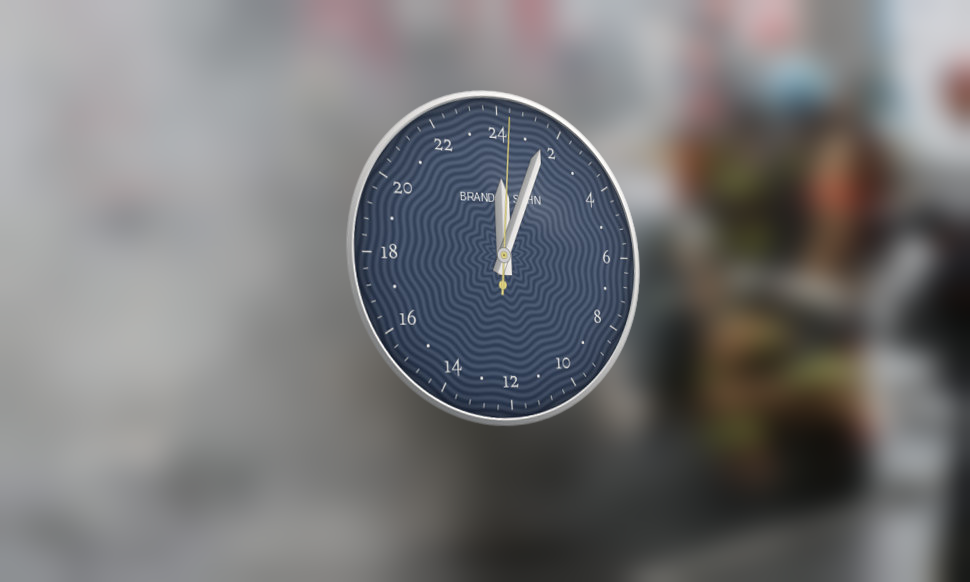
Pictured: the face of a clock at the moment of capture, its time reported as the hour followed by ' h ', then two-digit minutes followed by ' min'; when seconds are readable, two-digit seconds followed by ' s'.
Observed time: 0 h 04 min 01 s
